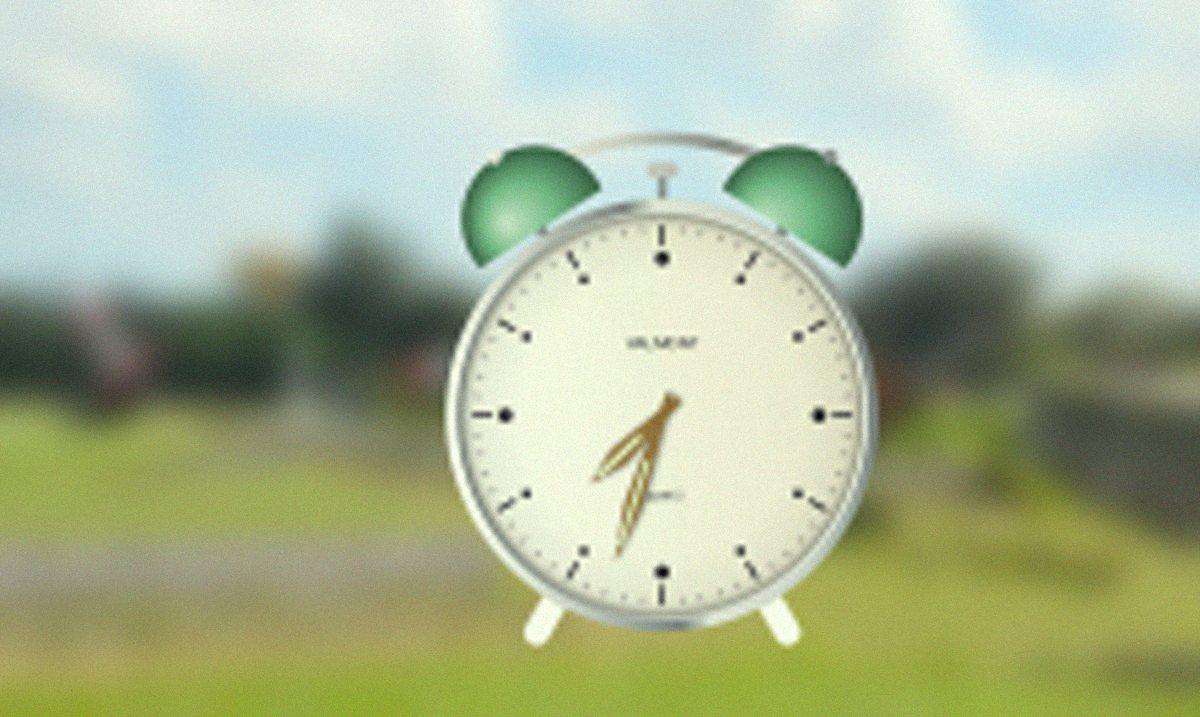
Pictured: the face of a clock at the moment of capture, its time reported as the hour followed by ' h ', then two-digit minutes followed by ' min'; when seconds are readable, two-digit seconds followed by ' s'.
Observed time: 7 h 33 min
